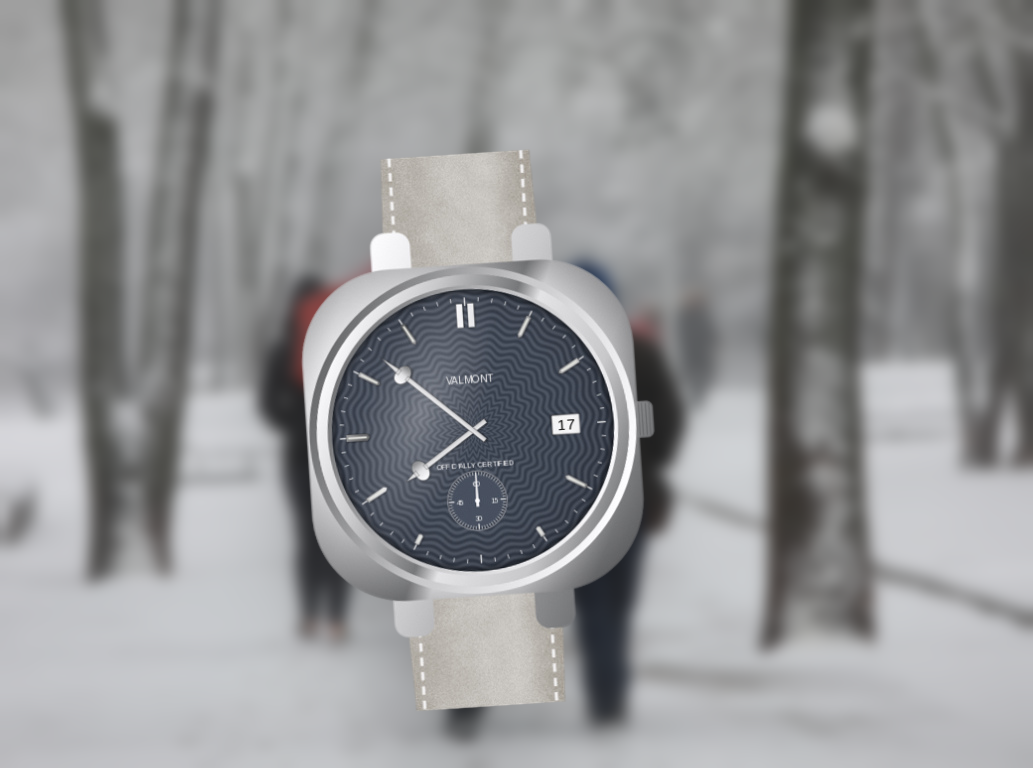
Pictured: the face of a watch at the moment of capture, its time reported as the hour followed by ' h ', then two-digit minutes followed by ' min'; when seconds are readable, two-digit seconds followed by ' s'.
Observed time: 7 h 52 min
